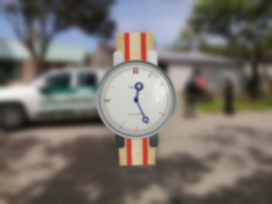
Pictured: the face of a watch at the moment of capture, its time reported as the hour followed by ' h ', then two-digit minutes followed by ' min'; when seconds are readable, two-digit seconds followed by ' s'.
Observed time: 12 h 26 min
